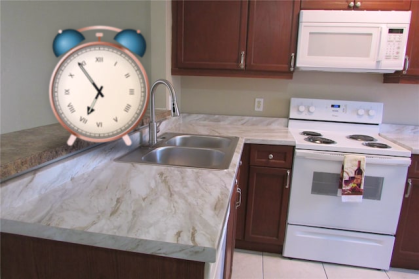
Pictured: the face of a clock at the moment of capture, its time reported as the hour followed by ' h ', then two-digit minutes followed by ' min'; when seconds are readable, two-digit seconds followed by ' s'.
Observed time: 6 h 54 min
